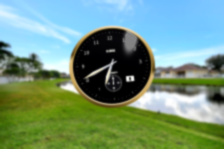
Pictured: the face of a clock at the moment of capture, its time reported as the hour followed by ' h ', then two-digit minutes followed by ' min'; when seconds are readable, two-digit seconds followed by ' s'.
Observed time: 6 h 41 min
